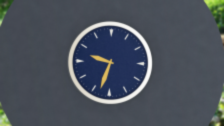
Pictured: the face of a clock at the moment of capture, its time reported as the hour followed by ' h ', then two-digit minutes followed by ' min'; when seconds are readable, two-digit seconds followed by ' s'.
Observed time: 9 h 33 min
